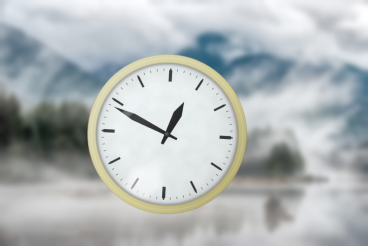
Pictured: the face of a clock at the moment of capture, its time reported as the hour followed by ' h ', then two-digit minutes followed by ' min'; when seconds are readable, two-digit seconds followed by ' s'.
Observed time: 12 h 49 min
